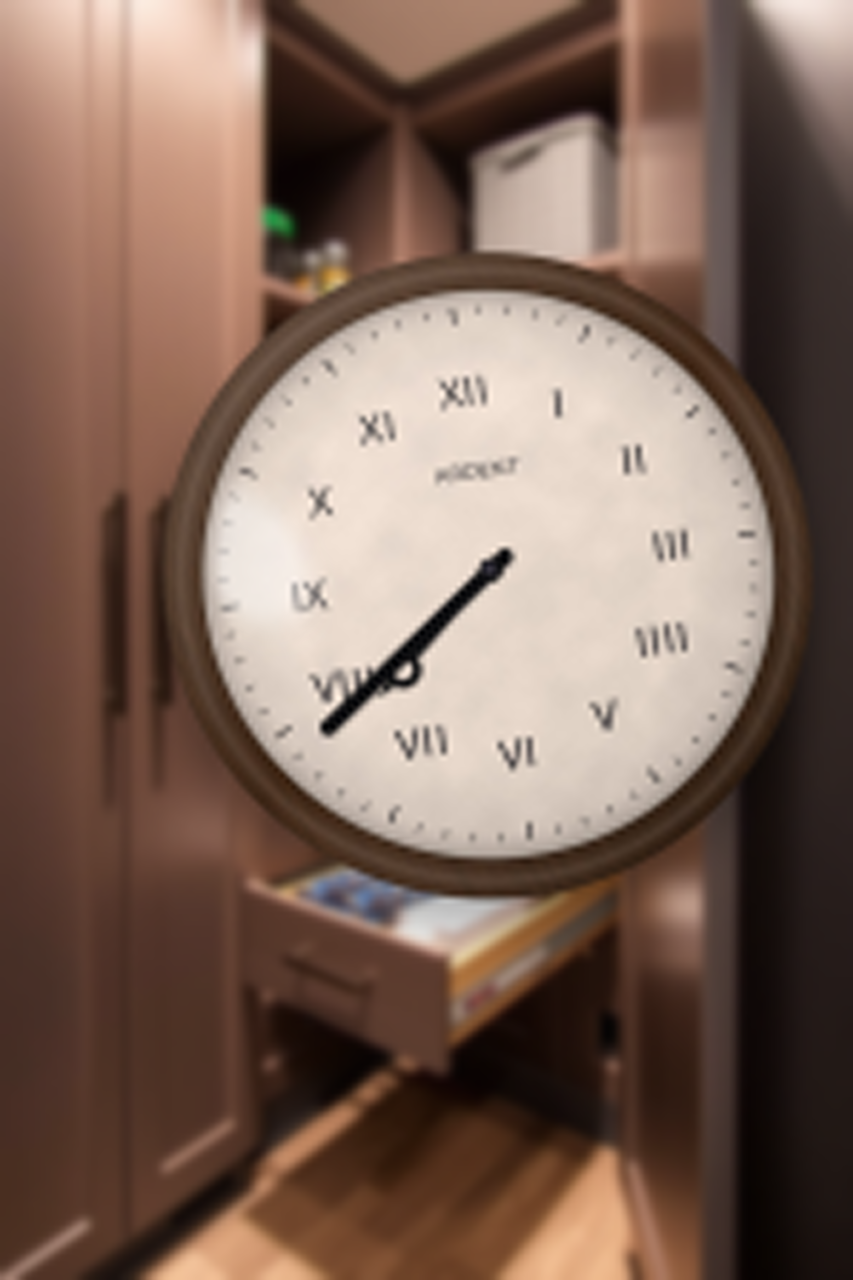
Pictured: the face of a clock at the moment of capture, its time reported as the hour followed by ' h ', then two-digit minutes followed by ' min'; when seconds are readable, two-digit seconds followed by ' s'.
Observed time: 7 h 39 min
